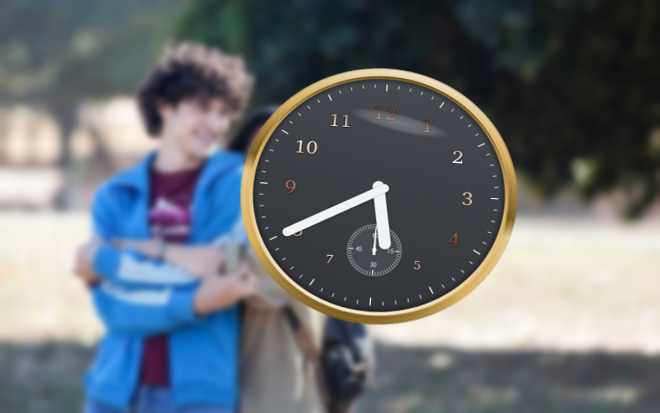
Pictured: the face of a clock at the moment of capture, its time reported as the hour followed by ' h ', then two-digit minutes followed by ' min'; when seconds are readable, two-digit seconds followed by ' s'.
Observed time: 5 h 40 min
